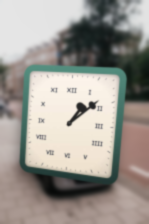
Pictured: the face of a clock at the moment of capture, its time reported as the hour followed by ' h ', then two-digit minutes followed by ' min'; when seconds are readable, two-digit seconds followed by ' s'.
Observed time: 1 h 08 min
